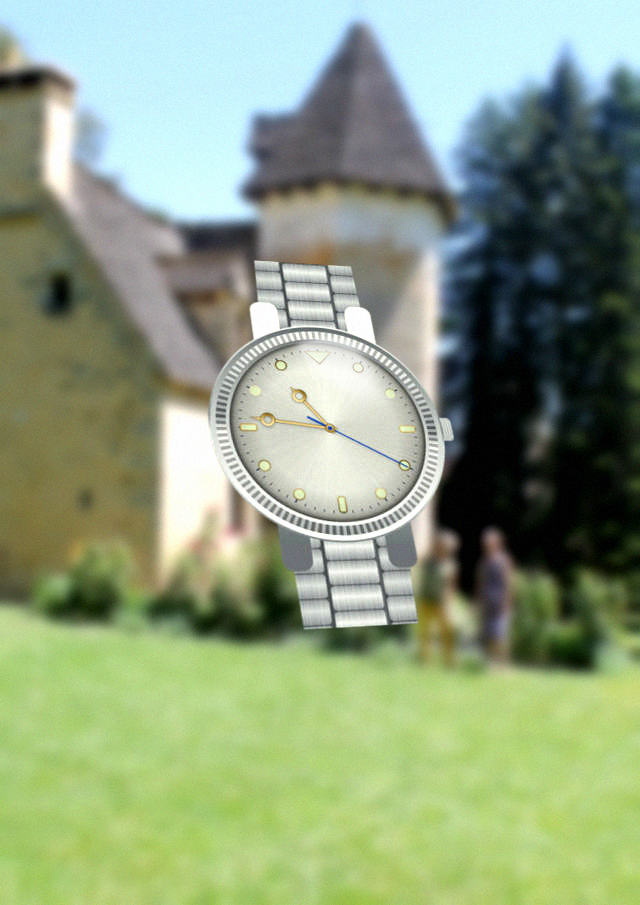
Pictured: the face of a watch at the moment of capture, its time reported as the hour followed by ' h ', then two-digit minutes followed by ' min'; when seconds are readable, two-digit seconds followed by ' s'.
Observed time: 10 h 46 min 20 s
